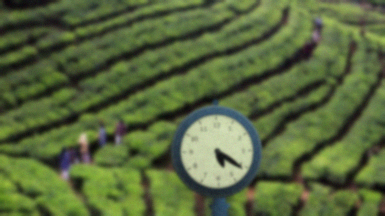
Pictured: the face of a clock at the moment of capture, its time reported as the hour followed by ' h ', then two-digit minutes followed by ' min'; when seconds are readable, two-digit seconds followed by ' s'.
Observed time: 5 h 21 min
